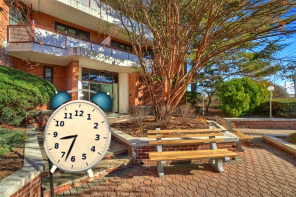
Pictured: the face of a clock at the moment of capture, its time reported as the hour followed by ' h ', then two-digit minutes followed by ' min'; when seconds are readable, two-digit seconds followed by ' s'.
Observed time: 8 h 33 min
